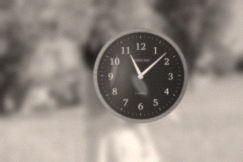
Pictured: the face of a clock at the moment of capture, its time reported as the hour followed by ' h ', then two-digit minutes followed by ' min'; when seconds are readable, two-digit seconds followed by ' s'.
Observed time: 11 h 08 min
